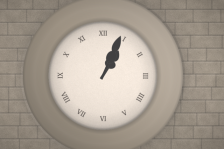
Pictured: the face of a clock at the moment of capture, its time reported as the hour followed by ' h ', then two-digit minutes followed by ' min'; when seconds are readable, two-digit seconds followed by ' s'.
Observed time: 1 h 04 min
